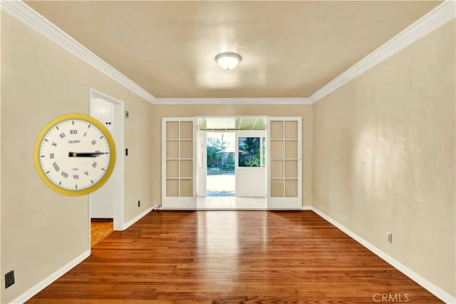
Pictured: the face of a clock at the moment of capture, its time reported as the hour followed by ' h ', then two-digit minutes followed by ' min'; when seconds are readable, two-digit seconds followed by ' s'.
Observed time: 3 h 15 min
